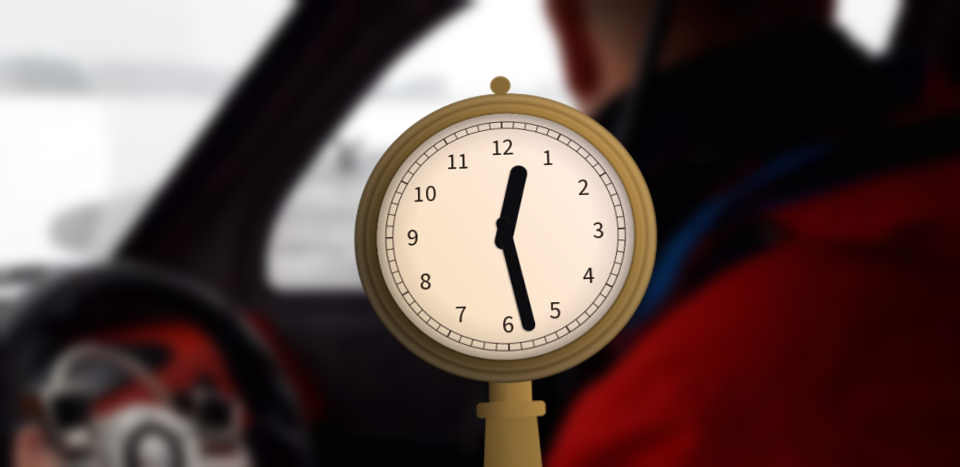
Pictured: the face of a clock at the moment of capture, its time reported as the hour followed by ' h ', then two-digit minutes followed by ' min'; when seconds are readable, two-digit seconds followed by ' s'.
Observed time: 12 h 28 min
